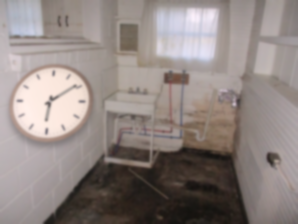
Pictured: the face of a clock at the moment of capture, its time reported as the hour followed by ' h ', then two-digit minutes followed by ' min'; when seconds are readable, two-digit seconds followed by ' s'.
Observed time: 6 h 09 min
